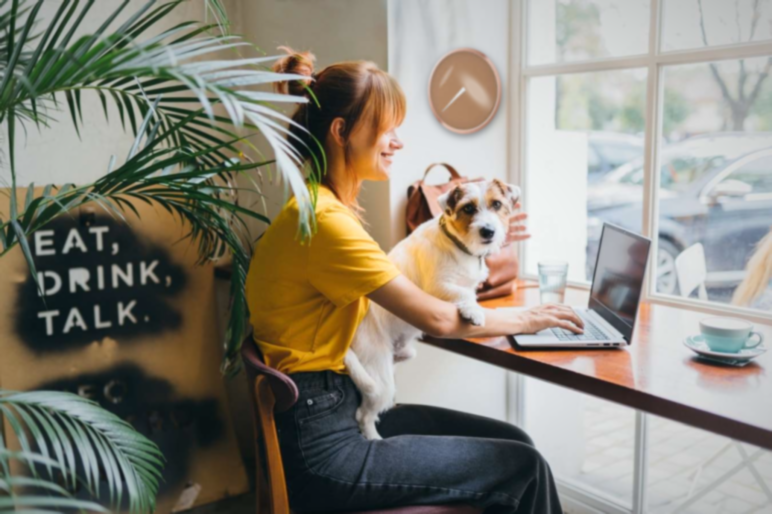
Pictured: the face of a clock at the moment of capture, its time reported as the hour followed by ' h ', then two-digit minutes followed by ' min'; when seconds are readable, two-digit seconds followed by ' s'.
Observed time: 7 h 38 min
